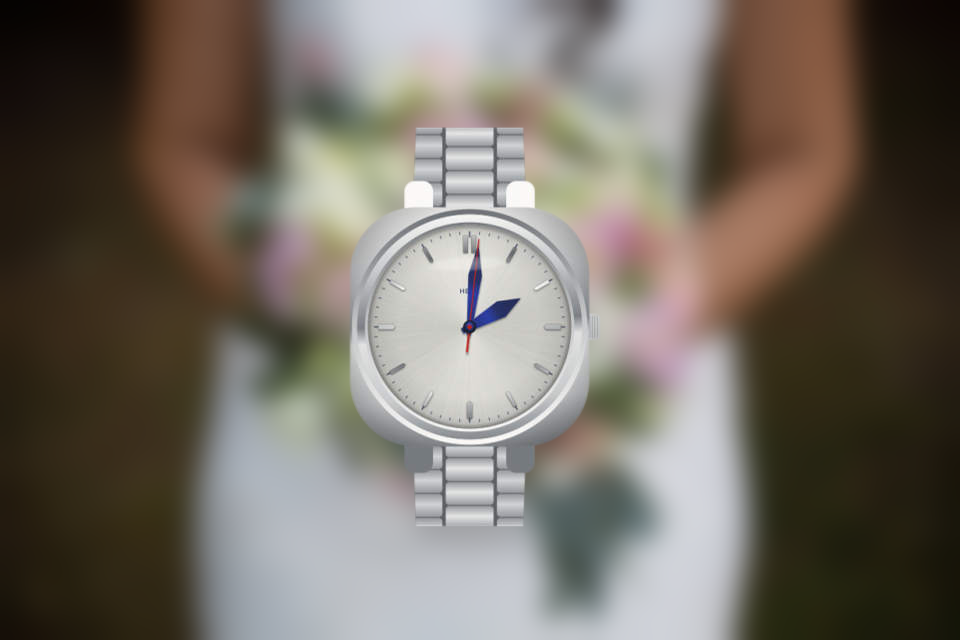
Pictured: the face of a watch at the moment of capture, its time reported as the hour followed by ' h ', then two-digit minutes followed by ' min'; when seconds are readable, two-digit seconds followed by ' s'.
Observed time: 2 h 01 min 01 s
